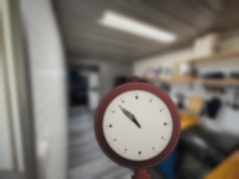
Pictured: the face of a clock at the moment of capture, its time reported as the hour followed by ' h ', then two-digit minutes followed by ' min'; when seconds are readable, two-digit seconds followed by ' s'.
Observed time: 10 h 53 min
